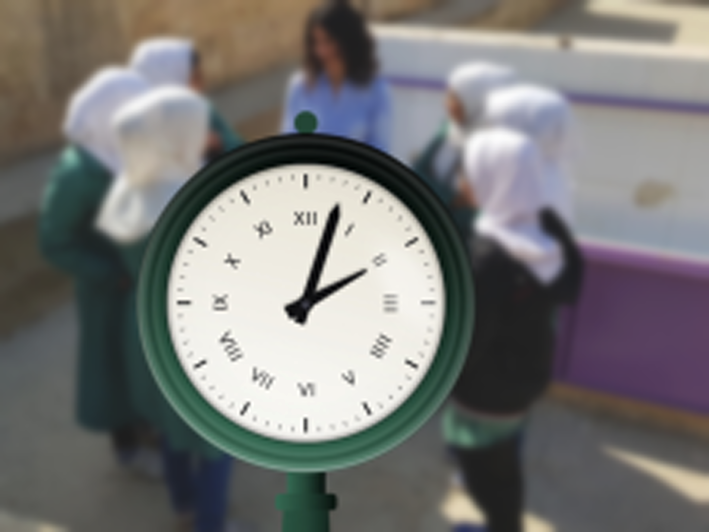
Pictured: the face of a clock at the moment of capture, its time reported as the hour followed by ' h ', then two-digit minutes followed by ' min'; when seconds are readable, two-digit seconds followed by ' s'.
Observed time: 2 h 03 min
